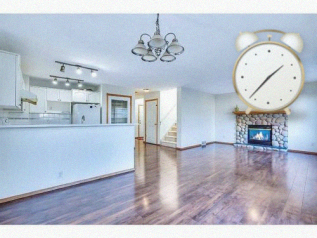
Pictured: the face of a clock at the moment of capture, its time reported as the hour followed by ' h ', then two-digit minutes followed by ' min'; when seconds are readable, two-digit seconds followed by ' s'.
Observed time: 1 h 37 min
